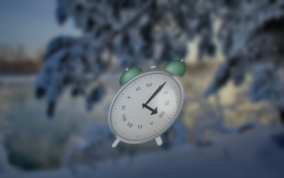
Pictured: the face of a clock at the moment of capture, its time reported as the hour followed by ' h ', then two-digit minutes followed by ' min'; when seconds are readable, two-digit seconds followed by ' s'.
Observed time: 4 h 06 min
